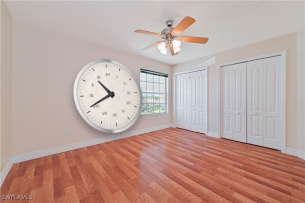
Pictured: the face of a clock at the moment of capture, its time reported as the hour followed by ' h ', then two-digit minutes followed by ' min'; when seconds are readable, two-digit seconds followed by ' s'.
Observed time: 10 h 41 min
